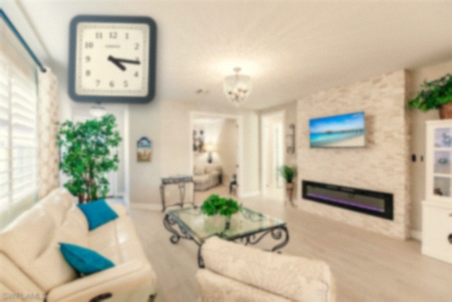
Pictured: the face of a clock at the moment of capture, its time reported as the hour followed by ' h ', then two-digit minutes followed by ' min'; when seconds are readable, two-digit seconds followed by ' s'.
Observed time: 4 h 16 min
